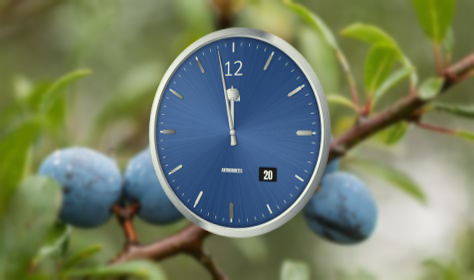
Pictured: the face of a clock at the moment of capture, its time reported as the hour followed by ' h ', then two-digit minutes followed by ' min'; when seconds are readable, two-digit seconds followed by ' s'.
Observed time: 11 h 58 min
